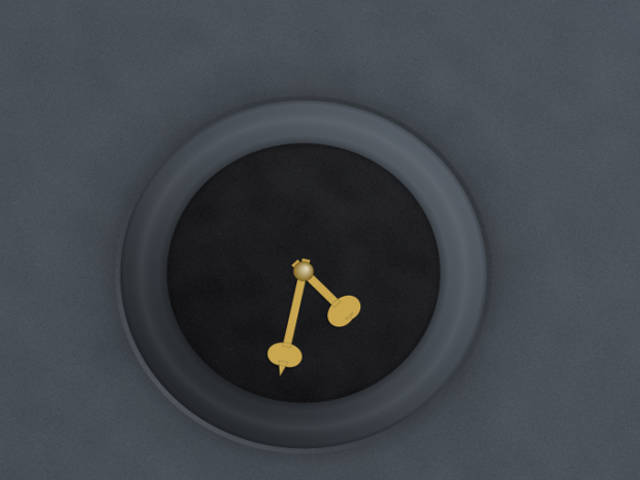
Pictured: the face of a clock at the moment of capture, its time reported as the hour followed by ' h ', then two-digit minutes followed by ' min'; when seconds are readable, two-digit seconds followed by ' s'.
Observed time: 4 h 32 min
